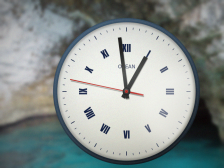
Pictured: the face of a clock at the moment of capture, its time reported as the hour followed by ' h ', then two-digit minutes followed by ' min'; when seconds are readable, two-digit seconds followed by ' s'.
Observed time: 12 h 58 min 47 s
